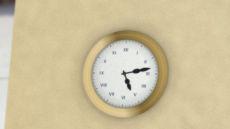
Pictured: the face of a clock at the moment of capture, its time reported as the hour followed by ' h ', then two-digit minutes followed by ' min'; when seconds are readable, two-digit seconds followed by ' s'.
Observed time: 5 h 13 min
